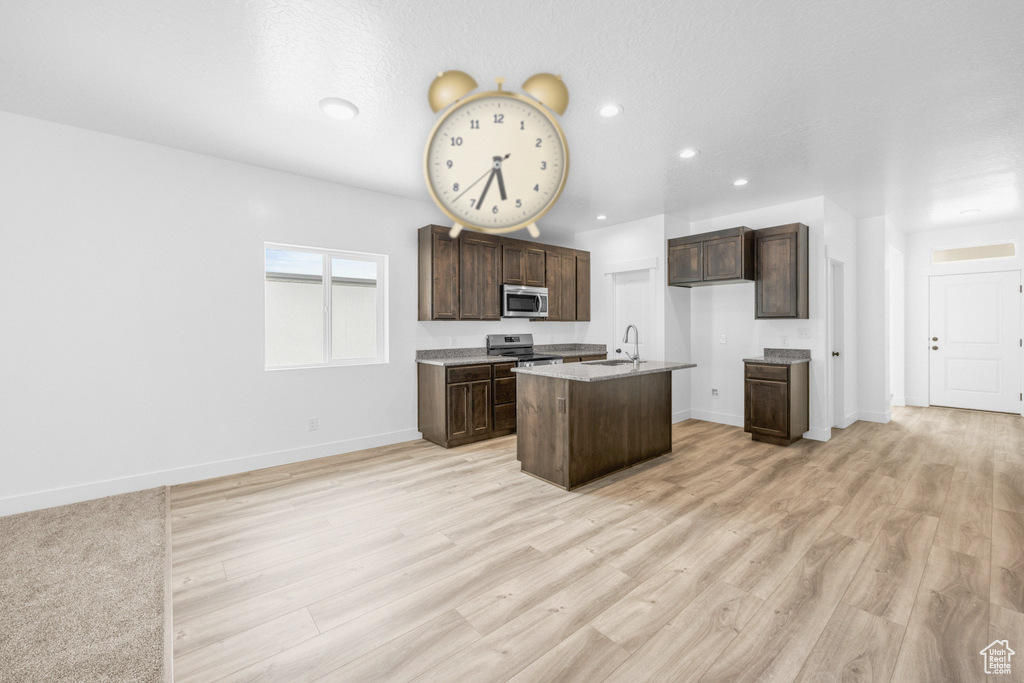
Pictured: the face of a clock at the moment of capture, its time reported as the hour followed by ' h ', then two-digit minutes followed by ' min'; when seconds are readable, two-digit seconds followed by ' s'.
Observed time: 5 h 33 min 38 s
